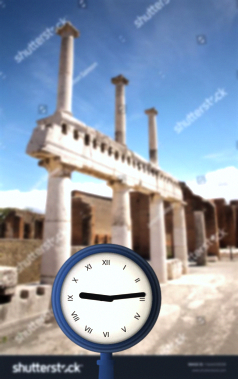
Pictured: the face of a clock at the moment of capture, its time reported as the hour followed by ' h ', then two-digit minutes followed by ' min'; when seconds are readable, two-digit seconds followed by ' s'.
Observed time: 9 h 14 min
